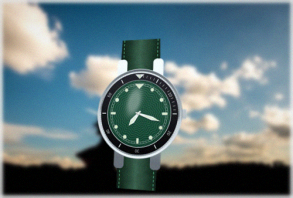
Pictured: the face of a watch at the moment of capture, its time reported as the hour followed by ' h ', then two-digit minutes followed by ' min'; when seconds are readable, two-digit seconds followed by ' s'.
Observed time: 7 h 18 min
